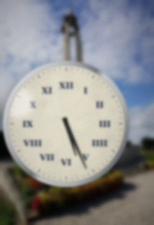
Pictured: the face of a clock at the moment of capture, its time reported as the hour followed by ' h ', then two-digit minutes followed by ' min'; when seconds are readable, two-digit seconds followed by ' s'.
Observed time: 5 h 26 min
